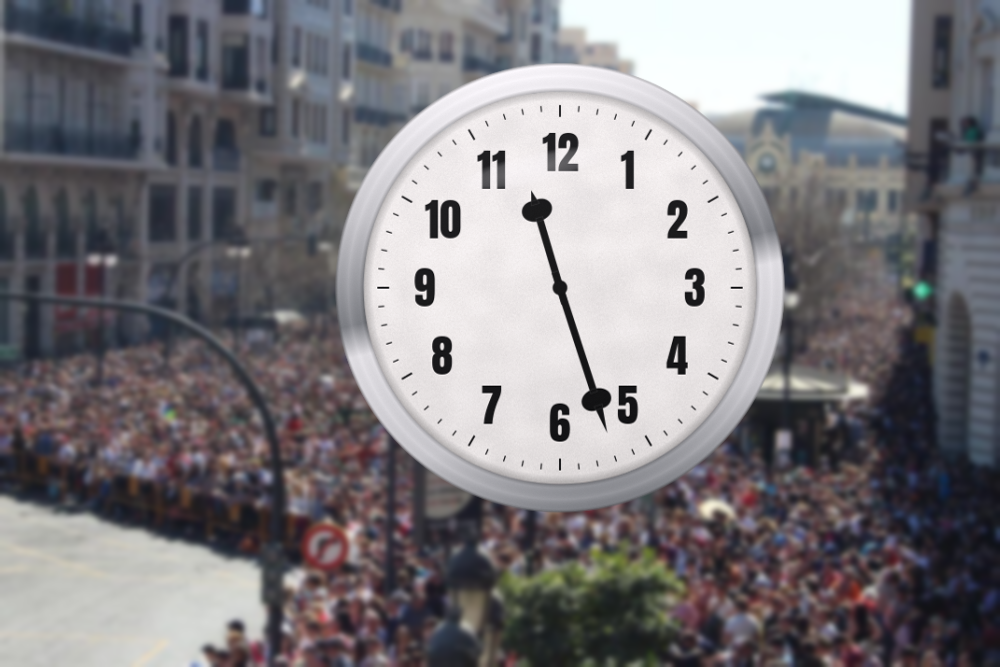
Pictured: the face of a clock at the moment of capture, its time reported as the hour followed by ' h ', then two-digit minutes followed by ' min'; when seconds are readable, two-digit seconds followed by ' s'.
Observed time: 11 h 27 min
